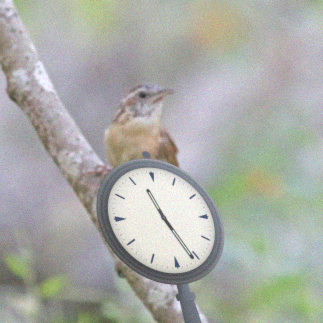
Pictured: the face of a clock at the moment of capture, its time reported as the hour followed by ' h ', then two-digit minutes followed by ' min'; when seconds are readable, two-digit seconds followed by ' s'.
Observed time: 11 h 26 min
